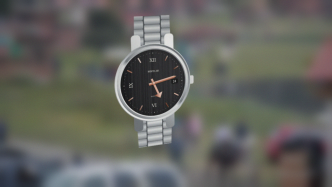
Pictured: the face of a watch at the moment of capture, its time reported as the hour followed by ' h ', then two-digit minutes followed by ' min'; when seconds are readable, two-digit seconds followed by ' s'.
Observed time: 5 h 13 min
